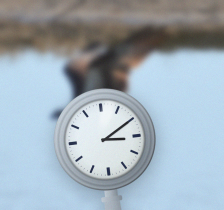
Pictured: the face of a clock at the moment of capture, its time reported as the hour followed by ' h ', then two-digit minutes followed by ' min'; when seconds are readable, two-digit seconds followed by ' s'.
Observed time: 3 h 10 min
